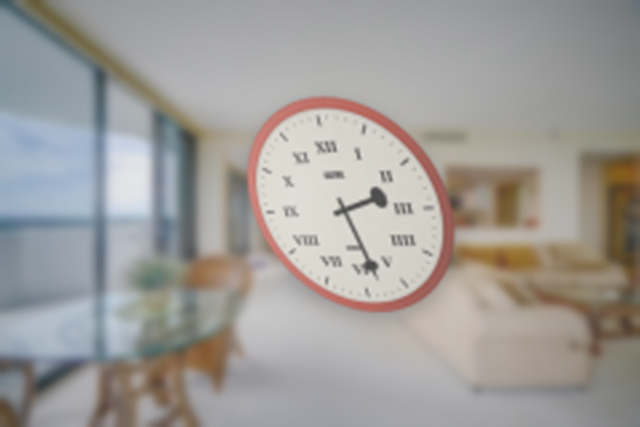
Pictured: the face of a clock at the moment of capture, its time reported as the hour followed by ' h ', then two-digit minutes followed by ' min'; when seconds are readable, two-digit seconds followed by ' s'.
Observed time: 2 h 28 min
